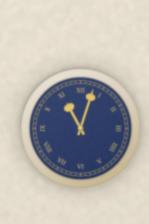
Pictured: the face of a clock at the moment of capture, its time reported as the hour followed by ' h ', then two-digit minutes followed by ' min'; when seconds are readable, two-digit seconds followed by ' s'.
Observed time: 11 h 03 min
